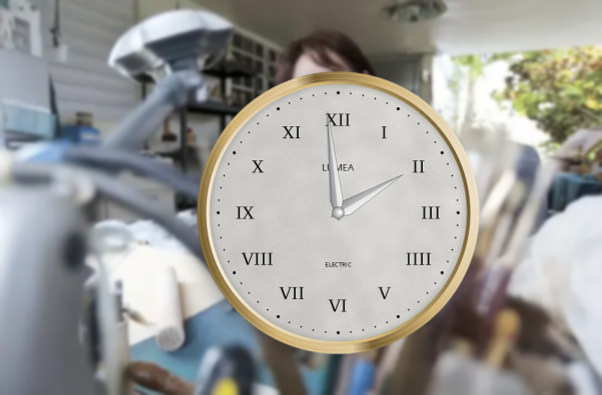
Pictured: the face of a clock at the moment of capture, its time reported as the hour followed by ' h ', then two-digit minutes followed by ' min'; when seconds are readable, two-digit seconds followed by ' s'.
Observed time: 1 h 59 min
